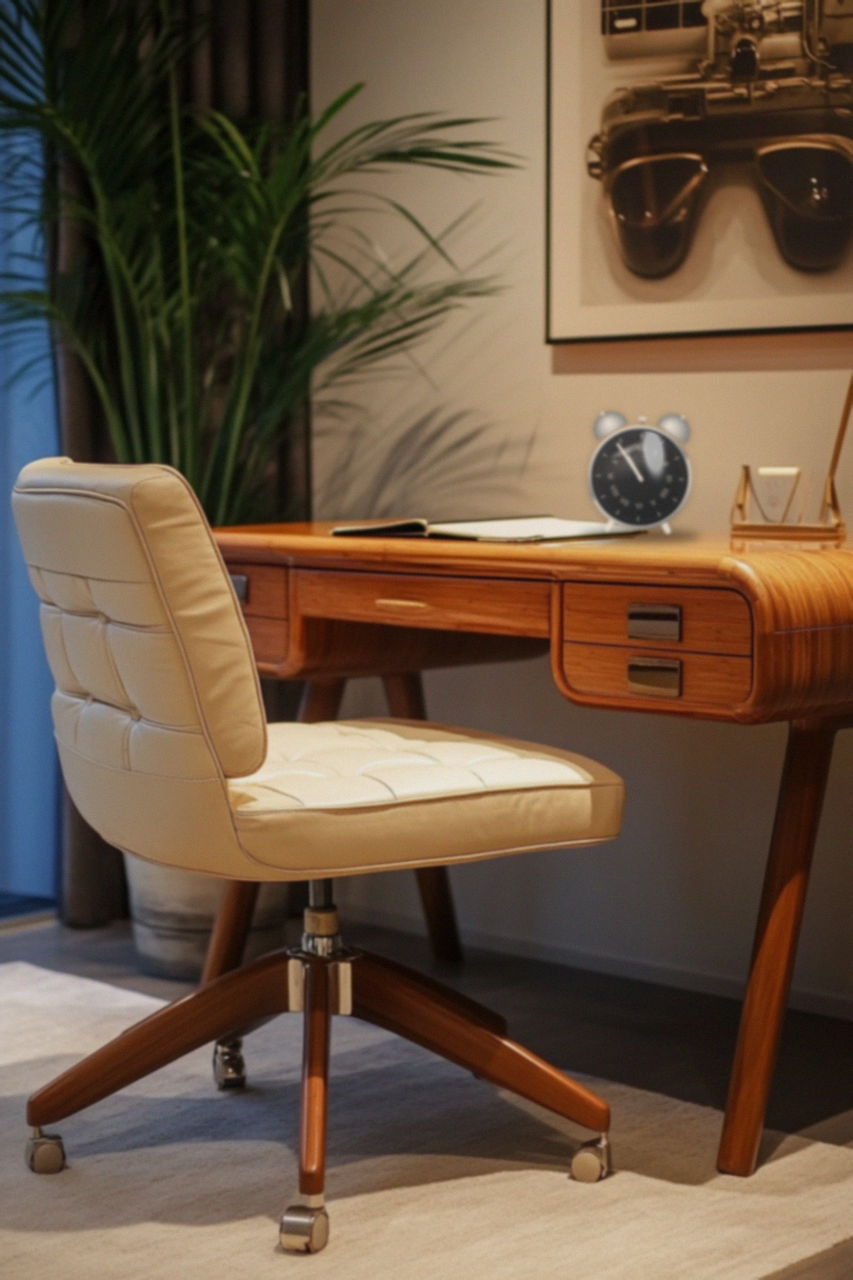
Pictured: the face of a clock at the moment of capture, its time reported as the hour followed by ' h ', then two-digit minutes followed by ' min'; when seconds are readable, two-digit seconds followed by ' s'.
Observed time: 10 h 54 min
